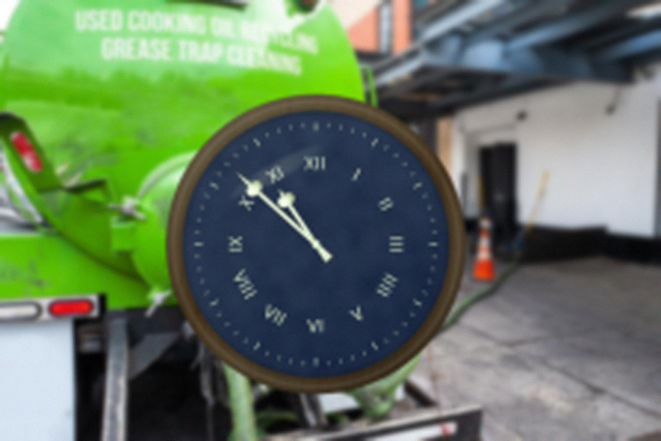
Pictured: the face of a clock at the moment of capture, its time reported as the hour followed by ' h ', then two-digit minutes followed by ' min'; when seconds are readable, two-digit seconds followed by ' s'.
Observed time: 10 h 52 min
